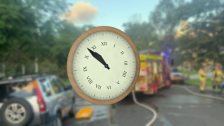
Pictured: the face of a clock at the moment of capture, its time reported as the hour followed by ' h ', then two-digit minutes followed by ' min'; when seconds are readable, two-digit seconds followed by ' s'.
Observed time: 10 h 53 min
